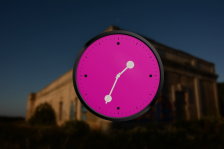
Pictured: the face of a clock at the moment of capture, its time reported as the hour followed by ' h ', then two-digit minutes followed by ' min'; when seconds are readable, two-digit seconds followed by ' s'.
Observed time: 1 h 34 min
